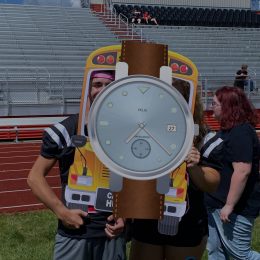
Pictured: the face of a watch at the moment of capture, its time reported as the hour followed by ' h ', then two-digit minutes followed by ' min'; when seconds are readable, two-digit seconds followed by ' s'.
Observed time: 7 h 22 min
